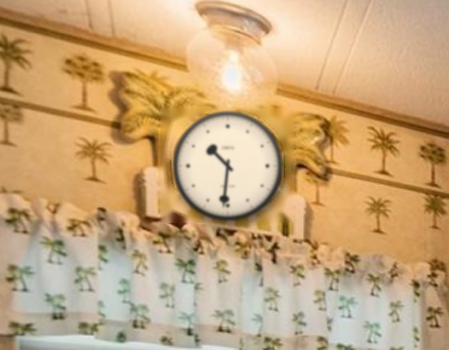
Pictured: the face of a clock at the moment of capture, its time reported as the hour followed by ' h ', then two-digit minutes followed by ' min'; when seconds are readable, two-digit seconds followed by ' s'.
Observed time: 10 h 31 min
